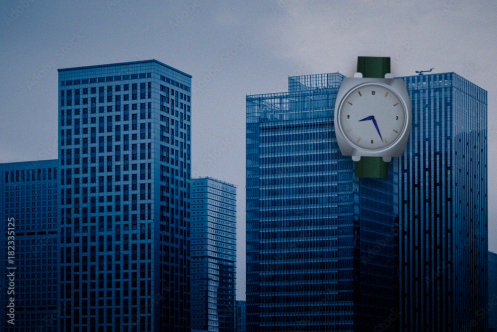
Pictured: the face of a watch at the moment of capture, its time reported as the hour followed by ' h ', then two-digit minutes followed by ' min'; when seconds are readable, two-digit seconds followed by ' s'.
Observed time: 8 h 26 min
